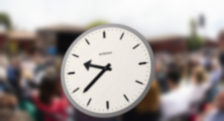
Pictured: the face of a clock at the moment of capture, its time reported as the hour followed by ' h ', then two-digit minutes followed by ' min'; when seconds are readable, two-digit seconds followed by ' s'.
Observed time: 9 h 38 min
